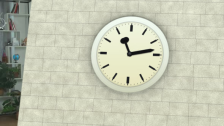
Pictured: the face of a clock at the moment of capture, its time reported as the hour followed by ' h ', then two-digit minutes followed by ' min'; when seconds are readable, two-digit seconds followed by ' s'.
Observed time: 11 h 13 min
